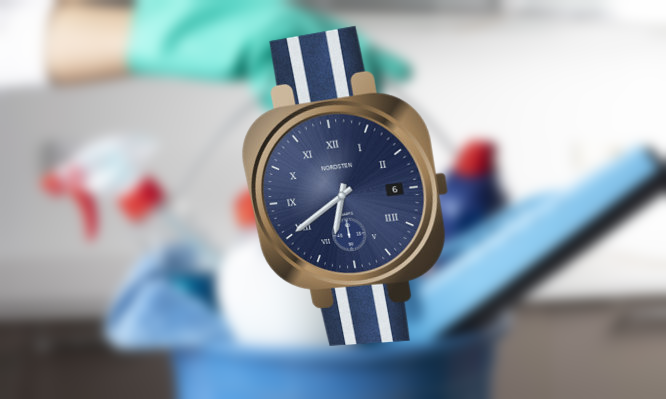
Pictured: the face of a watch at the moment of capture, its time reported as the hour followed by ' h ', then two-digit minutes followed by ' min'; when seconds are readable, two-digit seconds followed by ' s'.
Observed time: 6 h 40 min
